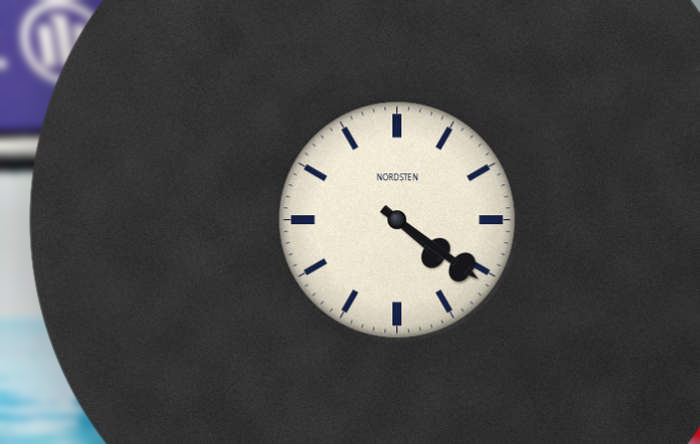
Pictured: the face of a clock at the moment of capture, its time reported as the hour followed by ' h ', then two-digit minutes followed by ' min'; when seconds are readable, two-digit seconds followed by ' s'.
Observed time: 4 h 21 min
